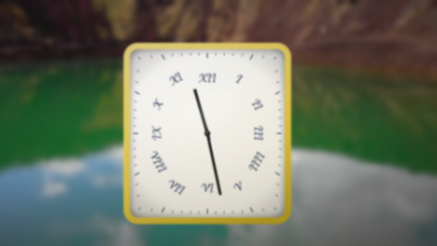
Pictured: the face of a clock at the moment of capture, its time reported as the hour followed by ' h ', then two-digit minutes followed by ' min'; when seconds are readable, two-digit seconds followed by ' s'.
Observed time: 11 h 28 min
